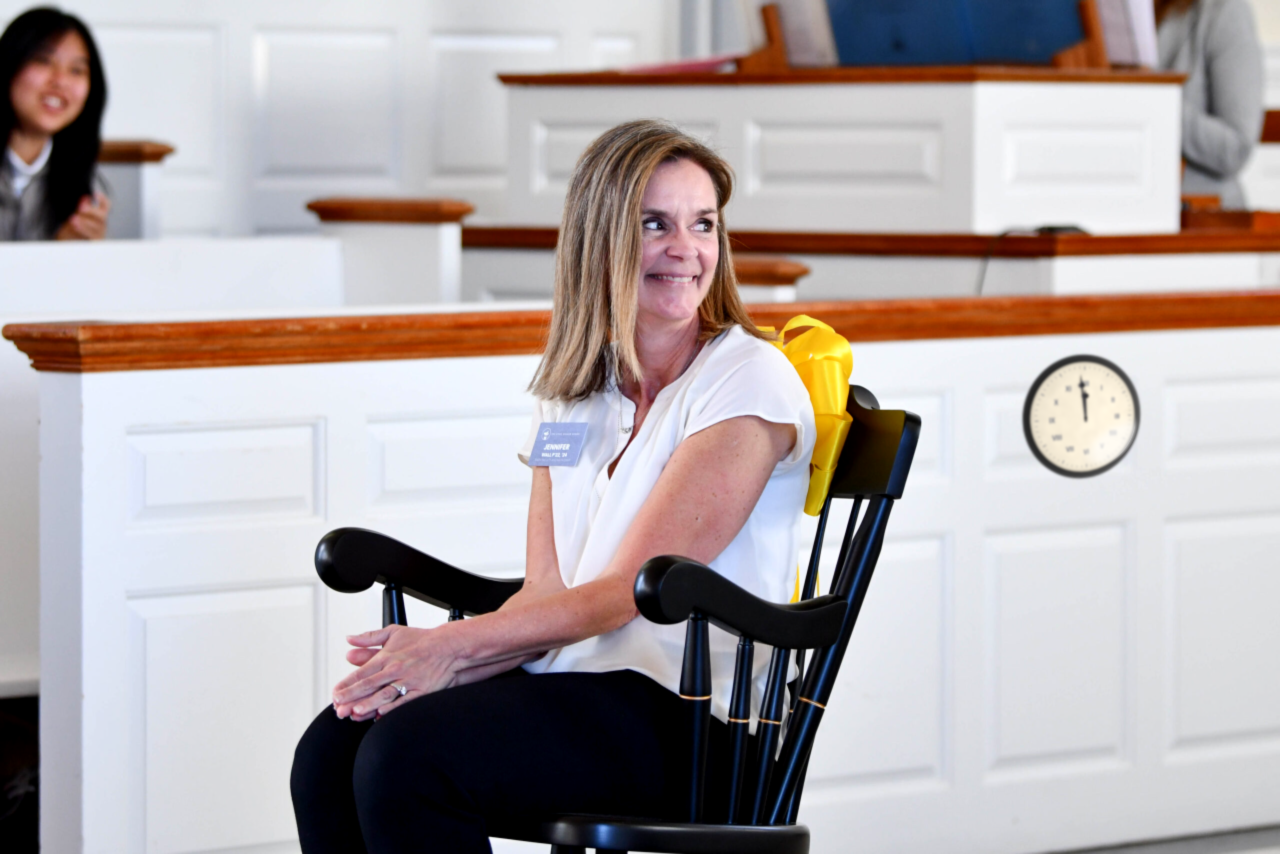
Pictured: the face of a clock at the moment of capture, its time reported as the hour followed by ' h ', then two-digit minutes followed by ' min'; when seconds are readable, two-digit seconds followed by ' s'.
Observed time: 11 h 59 min
